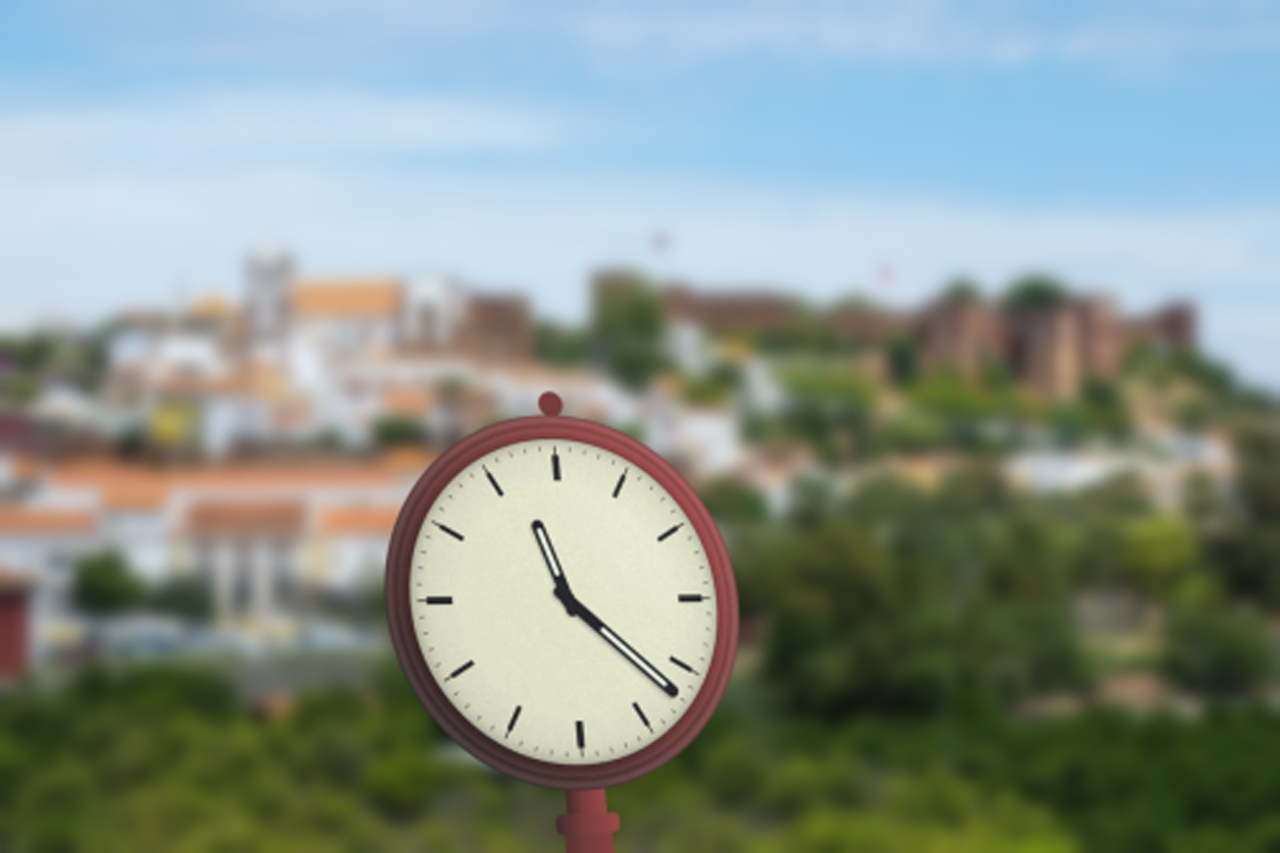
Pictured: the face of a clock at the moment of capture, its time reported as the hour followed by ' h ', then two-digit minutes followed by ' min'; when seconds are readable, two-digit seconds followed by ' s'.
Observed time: 11 h 22 min
